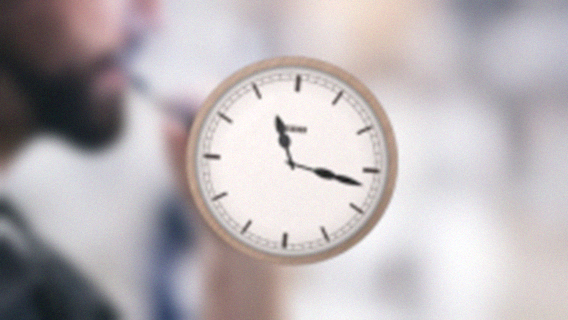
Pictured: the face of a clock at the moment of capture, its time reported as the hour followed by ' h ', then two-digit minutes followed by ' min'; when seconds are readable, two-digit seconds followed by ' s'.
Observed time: 11 h 17 min
